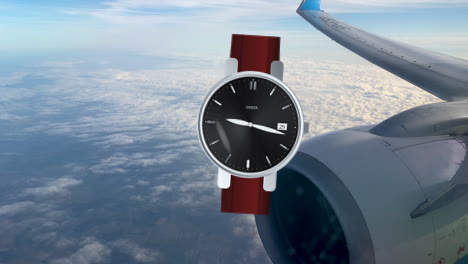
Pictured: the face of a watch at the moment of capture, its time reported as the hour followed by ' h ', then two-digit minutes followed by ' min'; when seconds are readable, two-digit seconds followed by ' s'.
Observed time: 9 h 17 min
